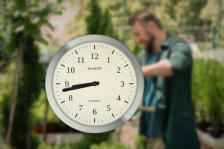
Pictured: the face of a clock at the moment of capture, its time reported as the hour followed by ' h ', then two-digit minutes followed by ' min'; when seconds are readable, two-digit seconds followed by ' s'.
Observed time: 8 h 43 min
